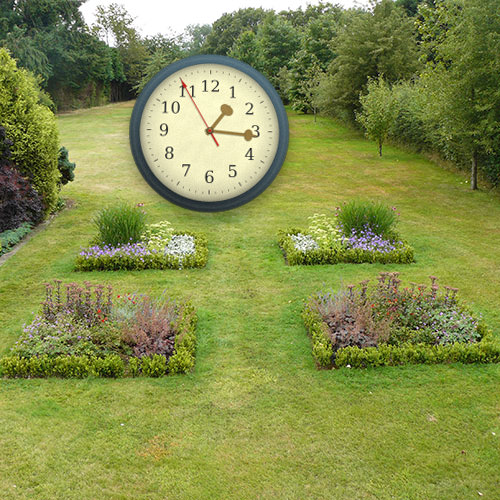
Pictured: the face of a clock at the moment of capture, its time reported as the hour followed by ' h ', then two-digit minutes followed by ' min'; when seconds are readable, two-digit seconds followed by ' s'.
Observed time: 1 h 15 min 55 s
